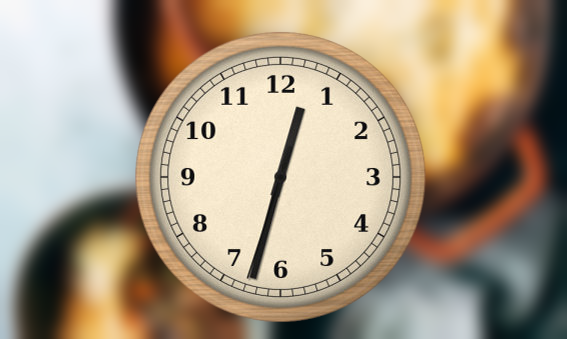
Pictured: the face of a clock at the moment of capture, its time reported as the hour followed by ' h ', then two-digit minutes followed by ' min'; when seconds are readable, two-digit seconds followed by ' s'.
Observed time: 12 h 32 min 33 s
